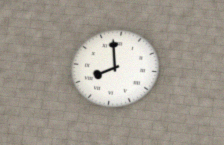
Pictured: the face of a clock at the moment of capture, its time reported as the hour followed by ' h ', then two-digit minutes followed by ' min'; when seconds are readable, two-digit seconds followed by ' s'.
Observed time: 7 h 58 min
